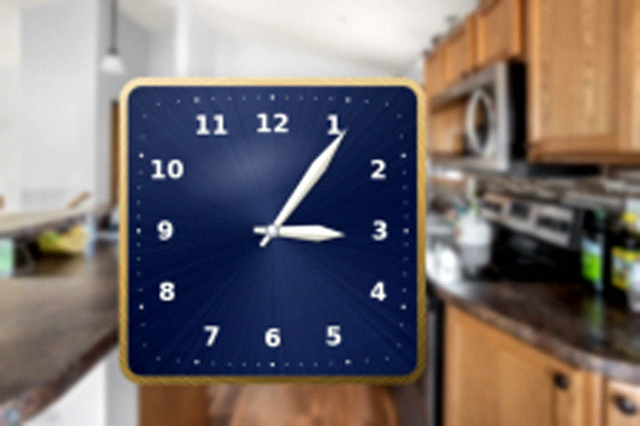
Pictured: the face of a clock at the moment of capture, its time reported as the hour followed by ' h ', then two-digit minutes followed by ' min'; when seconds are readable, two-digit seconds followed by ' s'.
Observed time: 3 h 06 min
